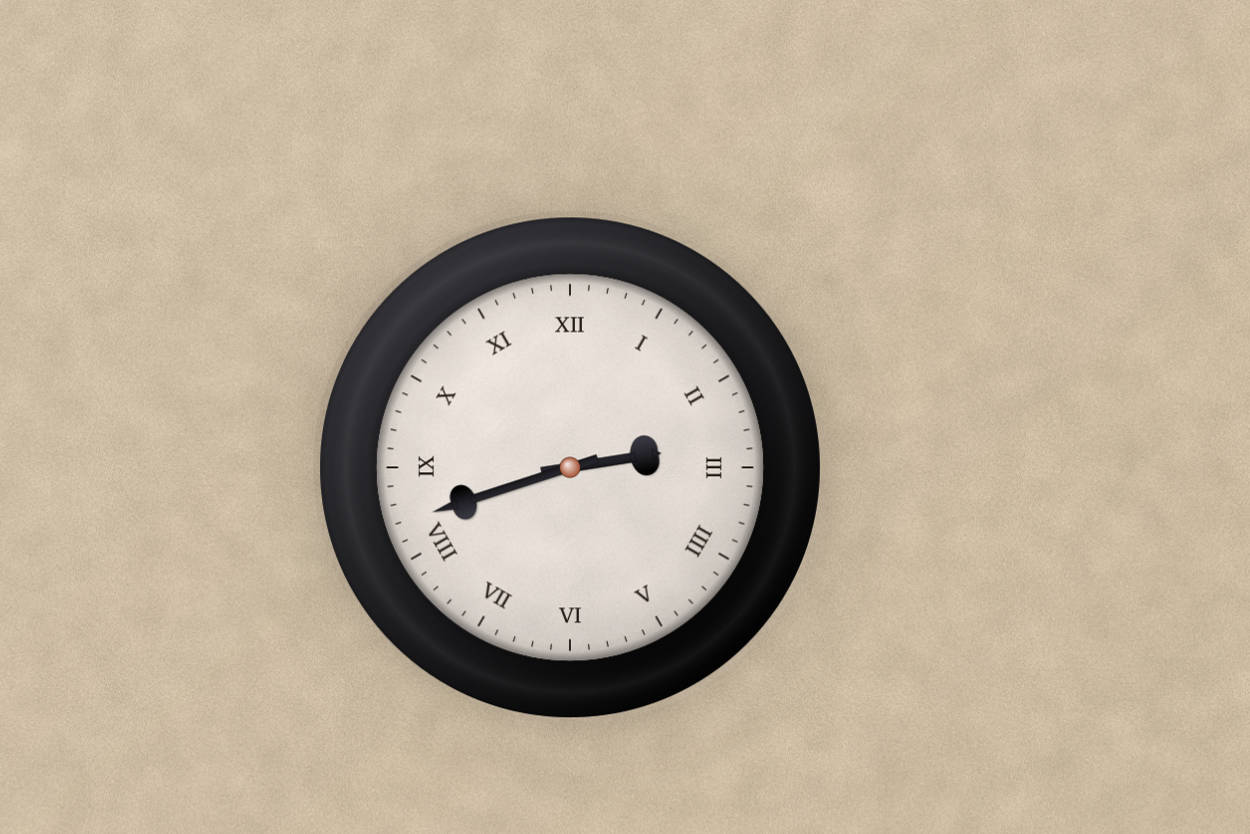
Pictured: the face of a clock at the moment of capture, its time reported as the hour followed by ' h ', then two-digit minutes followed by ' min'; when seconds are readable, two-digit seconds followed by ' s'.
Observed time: 2 h 42 min
